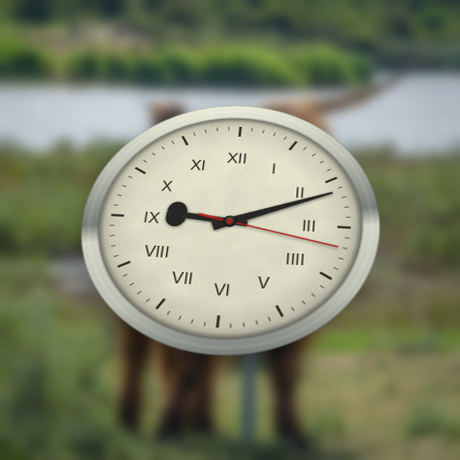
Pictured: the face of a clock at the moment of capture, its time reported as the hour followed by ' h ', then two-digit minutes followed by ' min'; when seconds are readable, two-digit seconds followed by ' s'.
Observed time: 9 h 11 min 17 s
